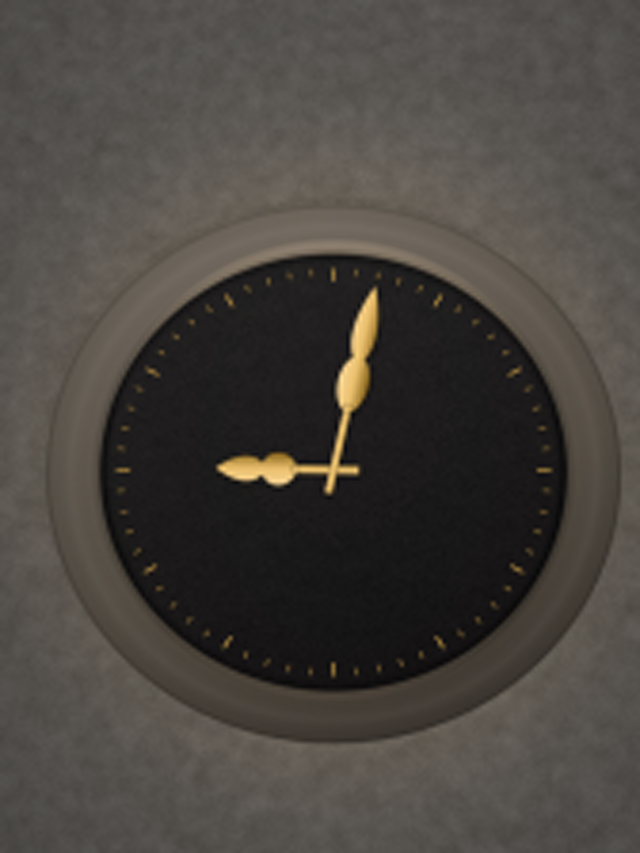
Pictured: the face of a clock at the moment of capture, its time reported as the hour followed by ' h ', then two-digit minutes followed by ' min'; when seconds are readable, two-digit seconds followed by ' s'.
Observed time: 9 h 02 min
